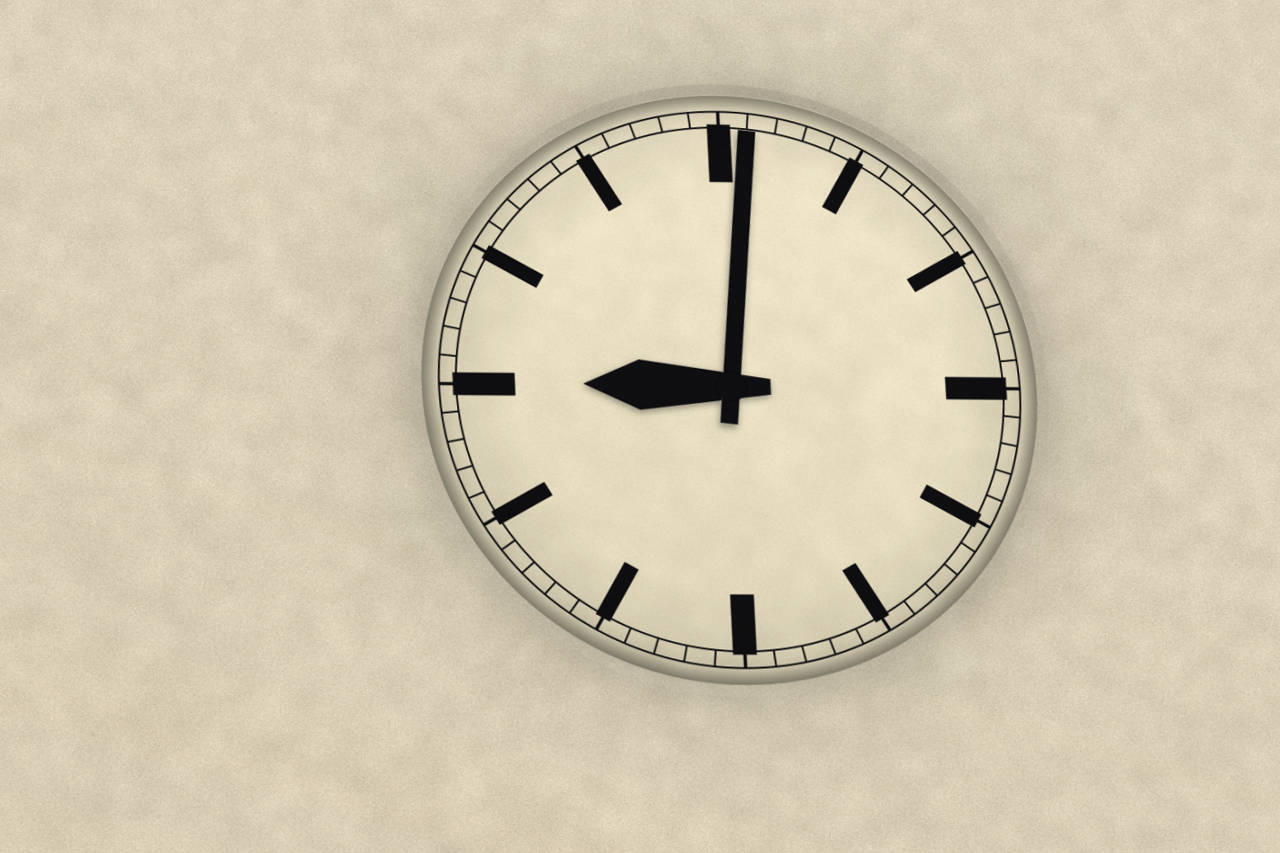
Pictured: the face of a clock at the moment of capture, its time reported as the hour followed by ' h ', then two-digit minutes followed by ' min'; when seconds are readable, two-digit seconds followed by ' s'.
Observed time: 9 h 01 min
